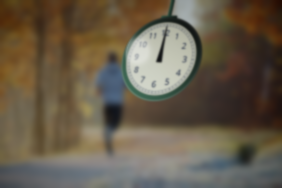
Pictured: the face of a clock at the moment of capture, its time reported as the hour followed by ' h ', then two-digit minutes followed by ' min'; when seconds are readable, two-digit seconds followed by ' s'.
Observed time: 12 h 00 min
